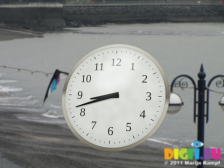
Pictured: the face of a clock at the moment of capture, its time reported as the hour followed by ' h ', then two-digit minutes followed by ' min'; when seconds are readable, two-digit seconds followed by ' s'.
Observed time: 8 h 42 min
